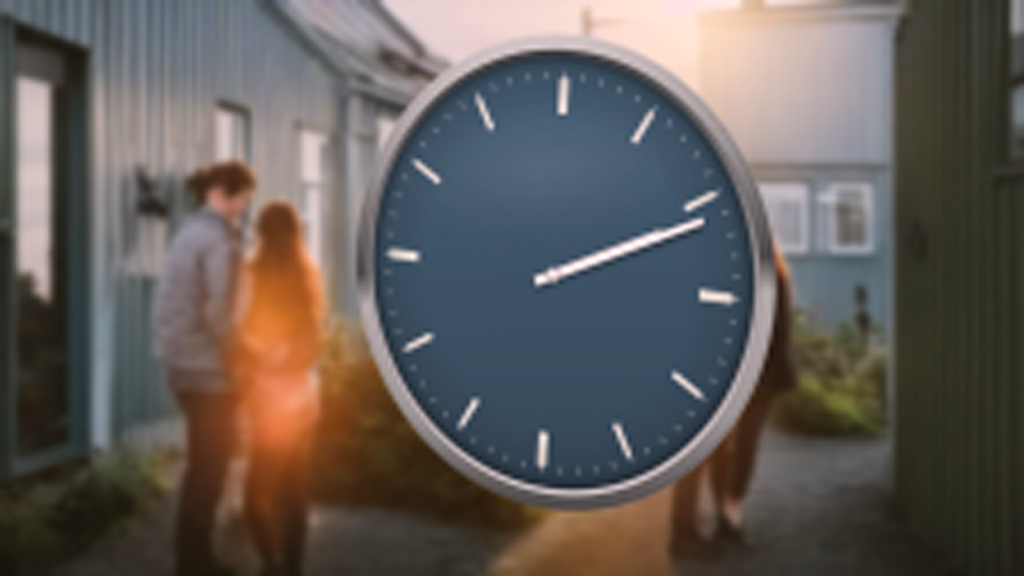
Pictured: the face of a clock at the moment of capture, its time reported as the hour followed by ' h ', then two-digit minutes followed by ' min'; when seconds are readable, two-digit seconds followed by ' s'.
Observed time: 2 h 11 min
